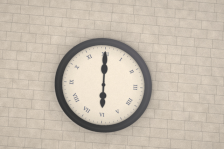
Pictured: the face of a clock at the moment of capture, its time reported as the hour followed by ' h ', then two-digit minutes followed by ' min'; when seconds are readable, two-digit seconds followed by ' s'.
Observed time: 6 h 00 min
